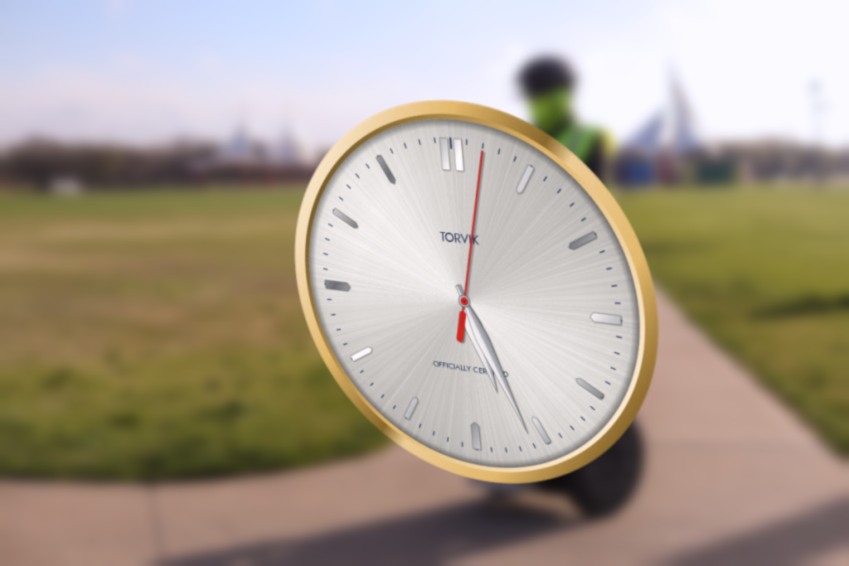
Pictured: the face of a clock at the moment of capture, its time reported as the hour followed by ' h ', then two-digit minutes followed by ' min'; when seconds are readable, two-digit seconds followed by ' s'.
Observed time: 5 h 26 min 02 s
